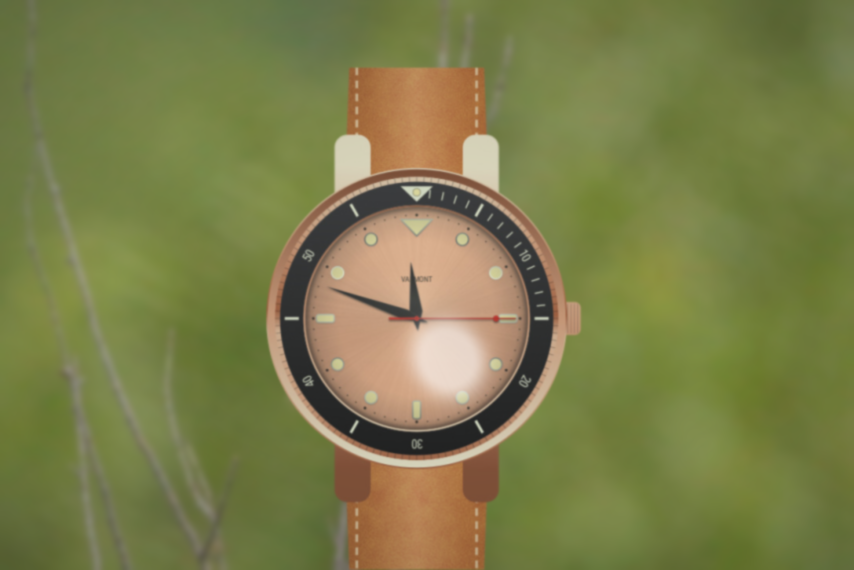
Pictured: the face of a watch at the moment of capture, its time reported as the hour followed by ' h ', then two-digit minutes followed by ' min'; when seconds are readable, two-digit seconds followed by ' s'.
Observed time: 11 h 48 min 15 s
